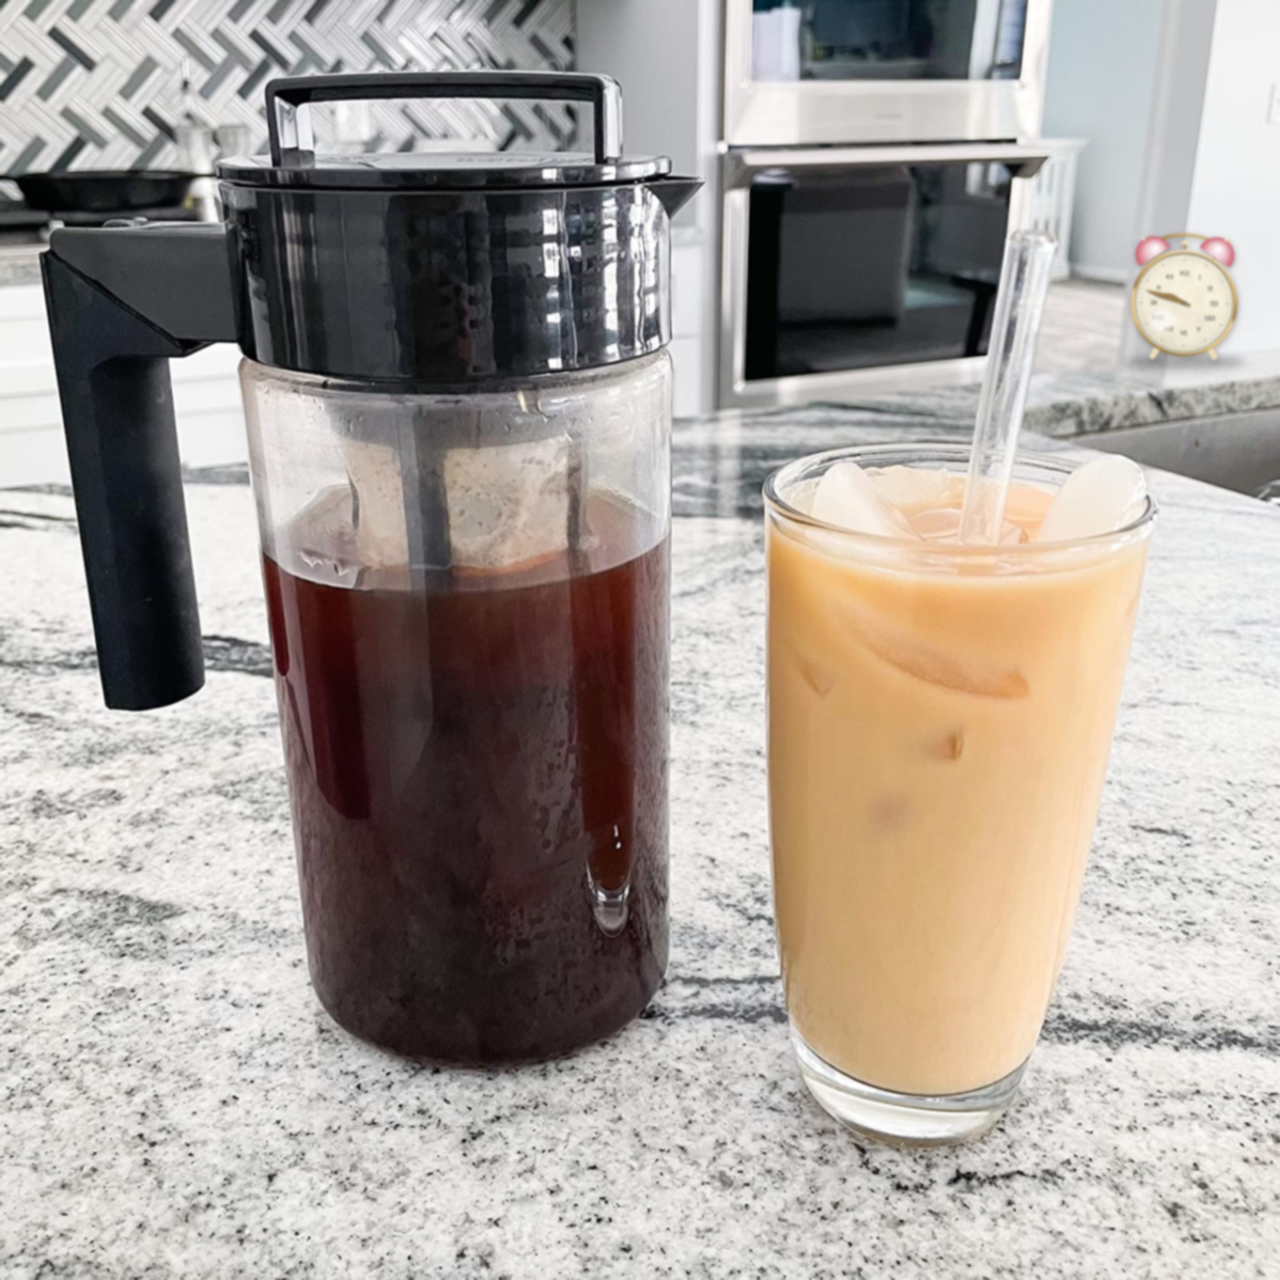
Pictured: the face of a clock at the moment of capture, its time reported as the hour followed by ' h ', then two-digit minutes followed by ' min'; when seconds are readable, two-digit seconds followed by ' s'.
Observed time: 9 h 48 min
